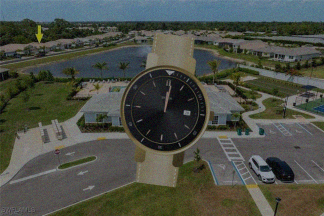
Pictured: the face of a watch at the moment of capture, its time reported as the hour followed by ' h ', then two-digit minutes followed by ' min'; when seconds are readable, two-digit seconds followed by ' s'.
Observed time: 12 h 01 min
